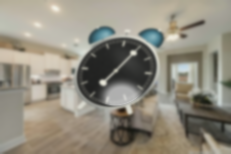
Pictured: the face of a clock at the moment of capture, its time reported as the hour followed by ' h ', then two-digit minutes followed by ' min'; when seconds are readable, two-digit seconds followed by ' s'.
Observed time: 7 h 05 min
